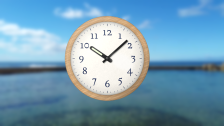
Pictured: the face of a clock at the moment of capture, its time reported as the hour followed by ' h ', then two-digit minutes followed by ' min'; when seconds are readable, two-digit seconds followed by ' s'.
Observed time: 10 h 08 min
